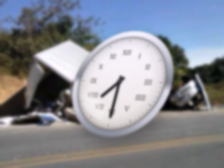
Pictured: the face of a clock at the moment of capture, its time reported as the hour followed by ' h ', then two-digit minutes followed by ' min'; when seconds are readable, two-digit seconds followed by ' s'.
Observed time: 7 h 30 min
